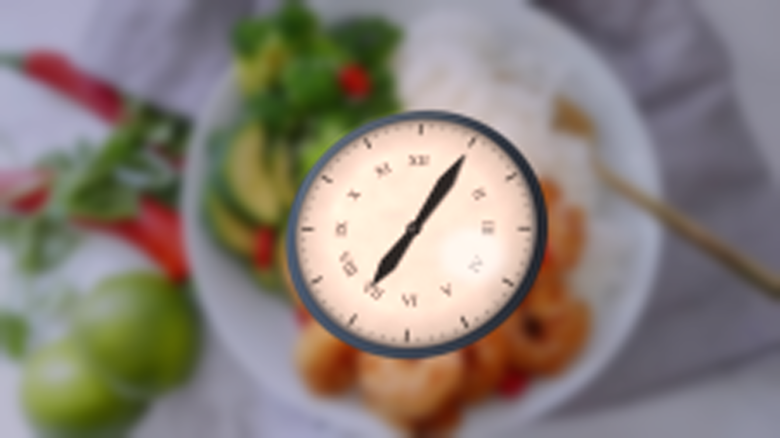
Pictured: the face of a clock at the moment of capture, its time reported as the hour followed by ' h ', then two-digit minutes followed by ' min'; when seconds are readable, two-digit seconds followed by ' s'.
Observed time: 7 h 05 min
